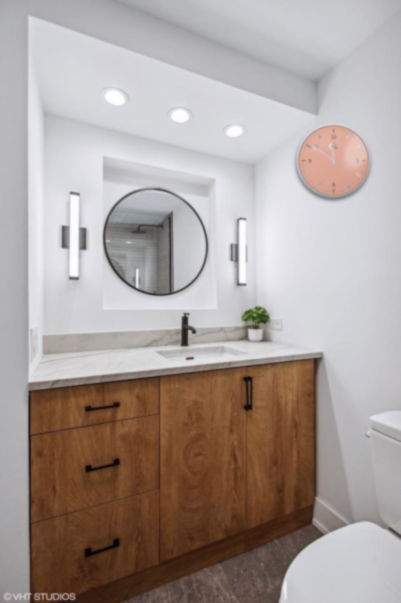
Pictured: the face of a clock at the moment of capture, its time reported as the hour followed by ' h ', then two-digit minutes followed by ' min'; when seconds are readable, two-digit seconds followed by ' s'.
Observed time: 11 h 51 min
